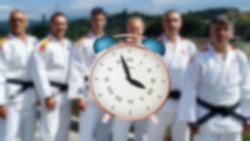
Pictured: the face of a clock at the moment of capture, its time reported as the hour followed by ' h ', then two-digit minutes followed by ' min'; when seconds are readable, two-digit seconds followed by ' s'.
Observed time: 3 h 57 min
